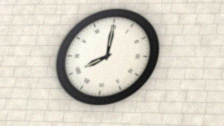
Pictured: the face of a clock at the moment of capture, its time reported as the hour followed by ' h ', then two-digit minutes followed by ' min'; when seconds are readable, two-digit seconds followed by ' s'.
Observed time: 8 h 00 min
